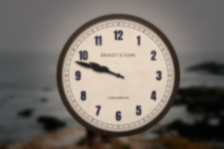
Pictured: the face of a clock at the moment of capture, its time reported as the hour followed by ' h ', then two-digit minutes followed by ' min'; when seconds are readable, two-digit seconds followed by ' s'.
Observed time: 9 h 48 min
